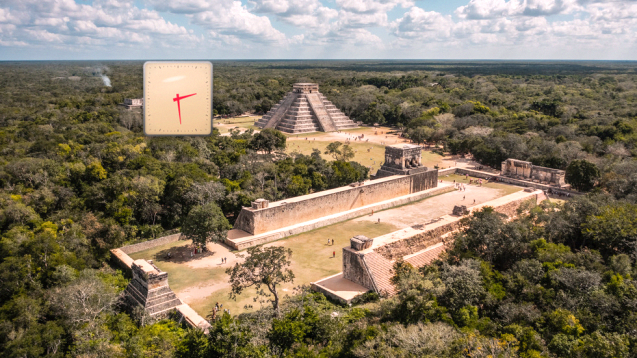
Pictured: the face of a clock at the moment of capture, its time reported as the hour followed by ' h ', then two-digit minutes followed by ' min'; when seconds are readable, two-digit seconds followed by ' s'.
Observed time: 2 h 29 min
